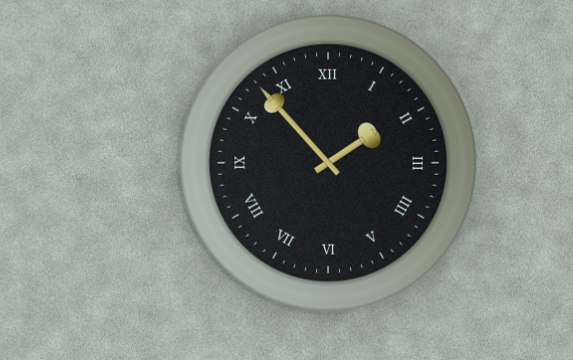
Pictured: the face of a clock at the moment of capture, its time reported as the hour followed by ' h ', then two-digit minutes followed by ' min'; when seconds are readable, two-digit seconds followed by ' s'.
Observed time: 1 h 53 min
